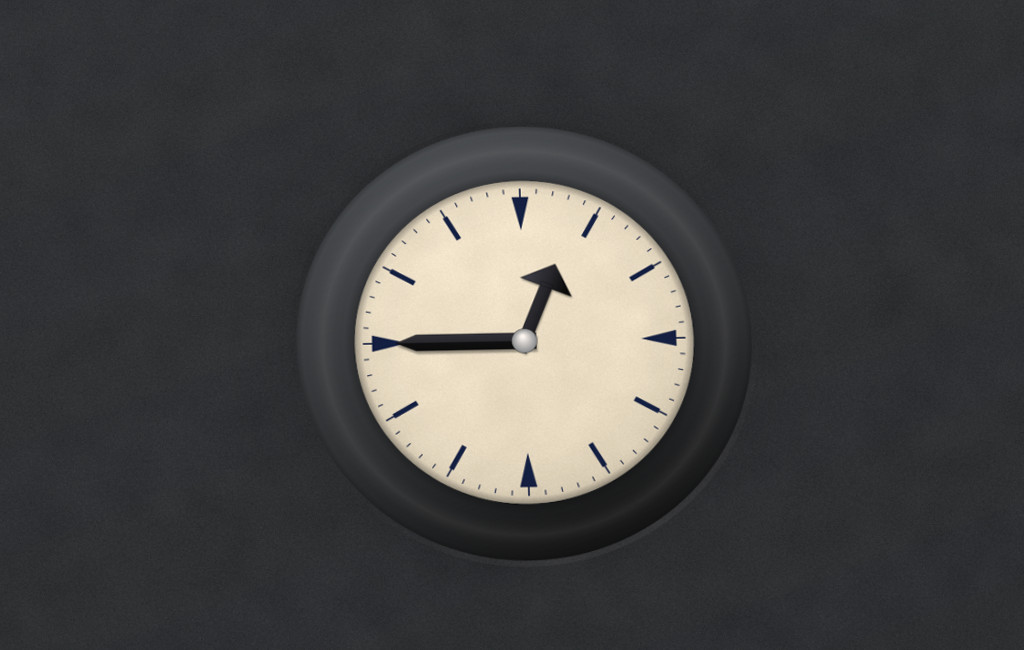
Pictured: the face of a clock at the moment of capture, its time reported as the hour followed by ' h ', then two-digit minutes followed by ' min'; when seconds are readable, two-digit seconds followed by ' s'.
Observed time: 12 h 45 min
